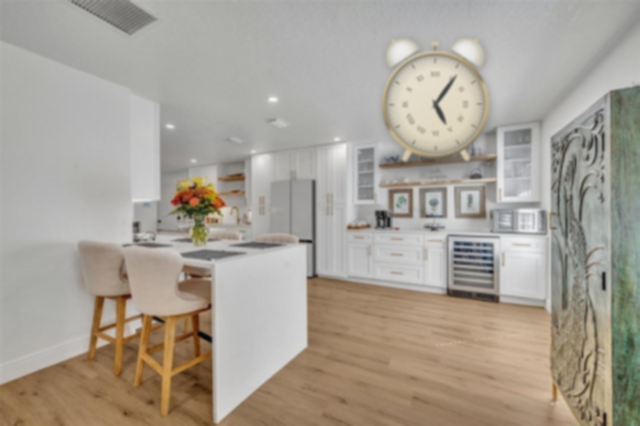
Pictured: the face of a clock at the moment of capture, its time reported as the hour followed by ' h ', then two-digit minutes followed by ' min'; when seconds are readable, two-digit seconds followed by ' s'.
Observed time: 5 h 06 min
